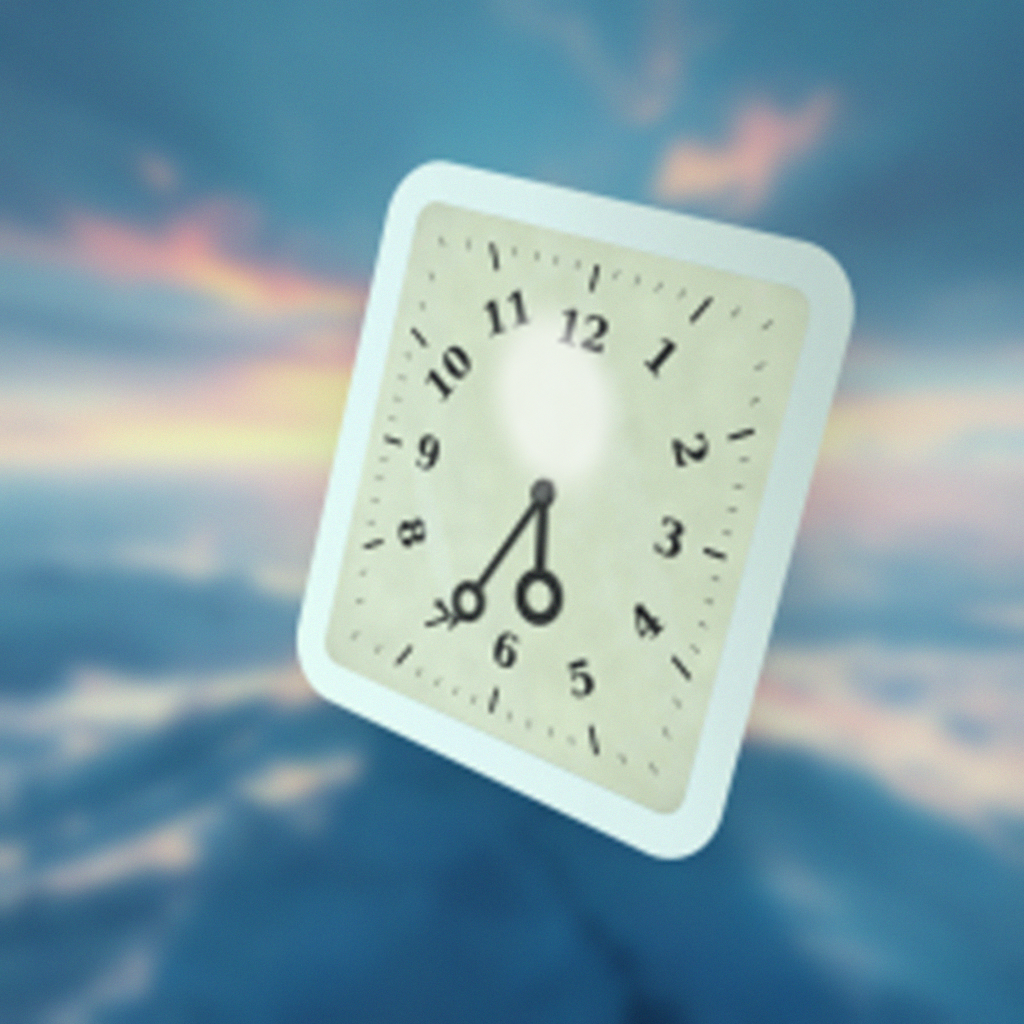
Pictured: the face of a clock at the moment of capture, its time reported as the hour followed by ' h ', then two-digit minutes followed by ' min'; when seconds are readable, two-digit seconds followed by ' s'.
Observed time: 5 h 34 min
